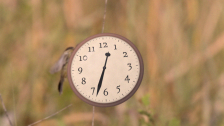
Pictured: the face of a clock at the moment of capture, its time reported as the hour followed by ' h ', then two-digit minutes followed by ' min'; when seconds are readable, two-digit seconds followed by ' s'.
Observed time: 12 h 33 min
